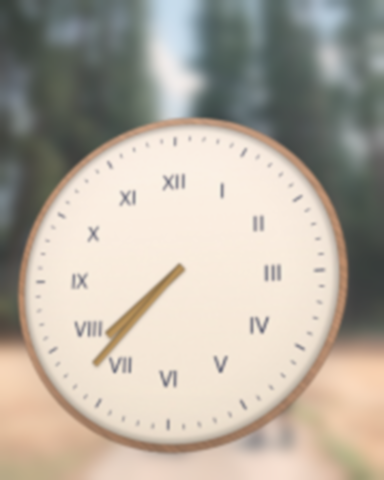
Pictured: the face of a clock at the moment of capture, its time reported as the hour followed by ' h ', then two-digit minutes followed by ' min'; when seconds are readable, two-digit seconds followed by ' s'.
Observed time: 7 h 37 min
